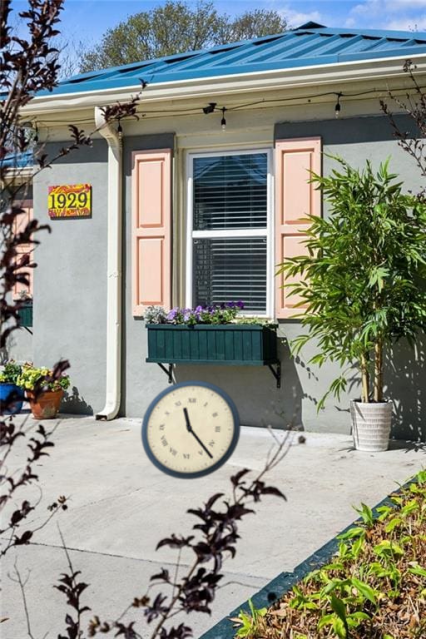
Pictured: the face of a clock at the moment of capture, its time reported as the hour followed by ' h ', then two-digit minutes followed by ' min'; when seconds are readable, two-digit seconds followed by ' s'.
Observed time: 11 h 23 min
